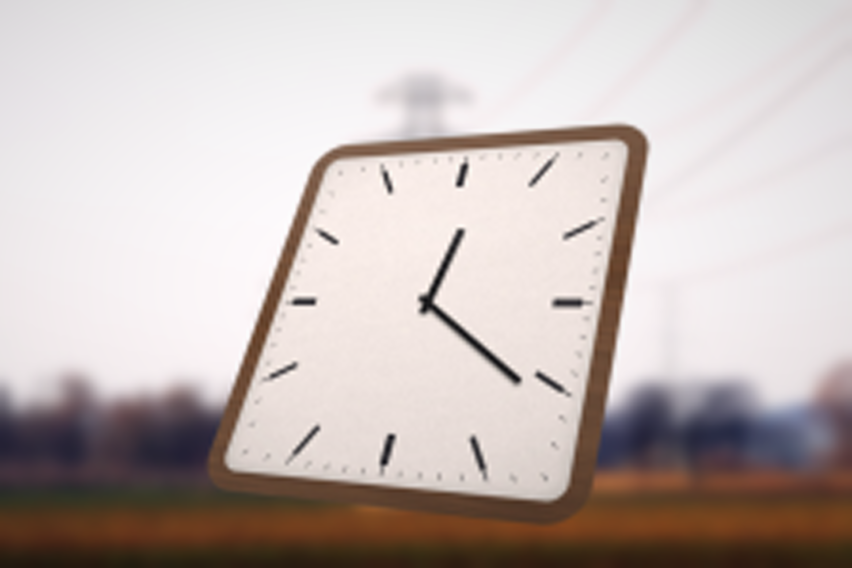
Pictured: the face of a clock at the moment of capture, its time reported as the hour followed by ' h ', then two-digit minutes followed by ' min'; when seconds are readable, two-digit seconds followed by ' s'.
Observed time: 12 h 21 min
